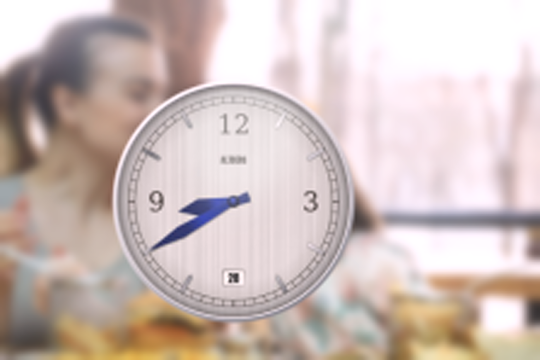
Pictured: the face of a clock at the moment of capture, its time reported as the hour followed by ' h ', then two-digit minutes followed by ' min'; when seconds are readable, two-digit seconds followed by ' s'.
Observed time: 8 h 40 min
